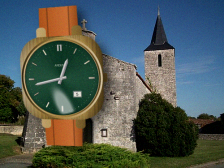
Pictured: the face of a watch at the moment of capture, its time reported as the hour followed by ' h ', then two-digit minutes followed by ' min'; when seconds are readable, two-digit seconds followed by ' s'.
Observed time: 12 h 43 min
